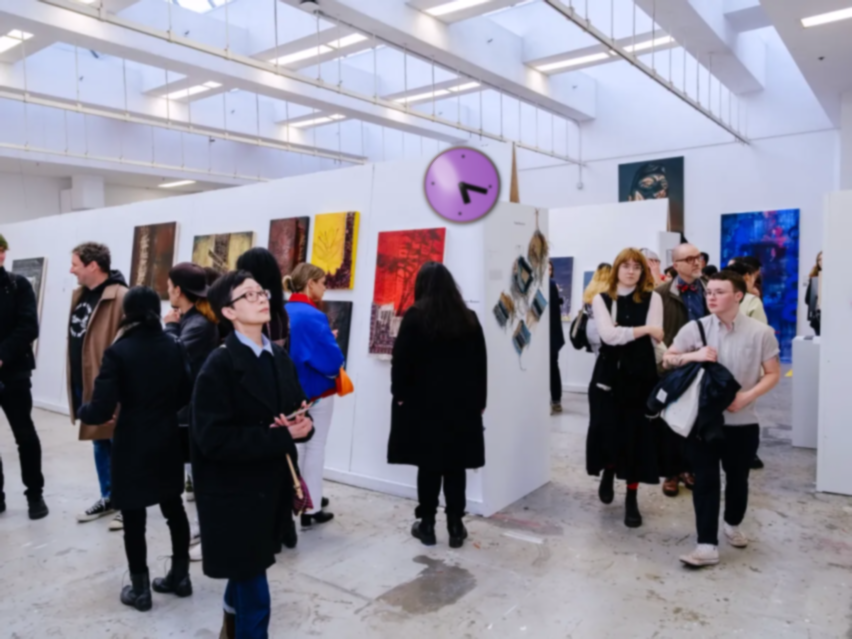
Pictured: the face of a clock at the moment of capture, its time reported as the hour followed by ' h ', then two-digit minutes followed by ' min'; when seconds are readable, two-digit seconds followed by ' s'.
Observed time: 5 h 17 min
